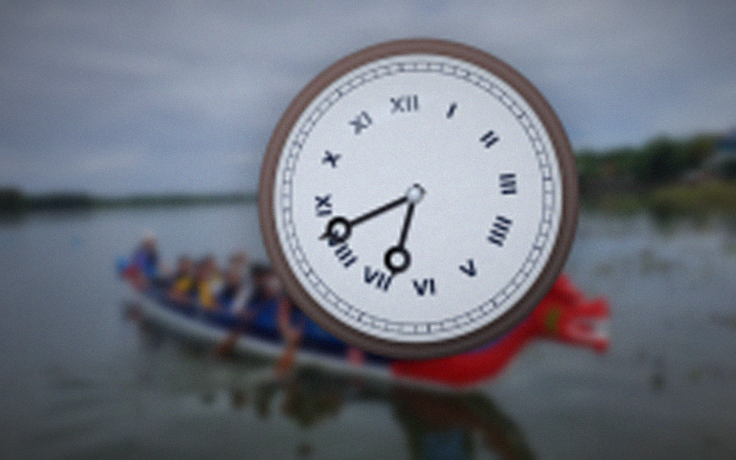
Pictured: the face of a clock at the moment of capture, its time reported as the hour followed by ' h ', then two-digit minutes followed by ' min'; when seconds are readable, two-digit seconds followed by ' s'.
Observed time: 6 h 42 min
